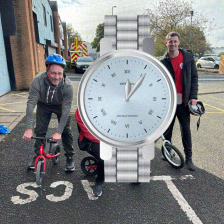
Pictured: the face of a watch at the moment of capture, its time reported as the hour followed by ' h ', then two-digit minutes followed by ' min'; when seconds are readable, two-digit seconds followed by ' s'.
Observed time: 12 h 06 min
